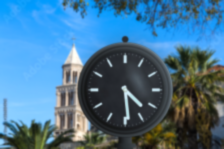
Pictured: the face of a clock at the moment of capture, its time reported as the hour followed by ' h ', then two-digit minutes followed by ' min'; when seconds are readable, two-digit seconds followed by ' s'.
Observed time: 4 h 29 min
